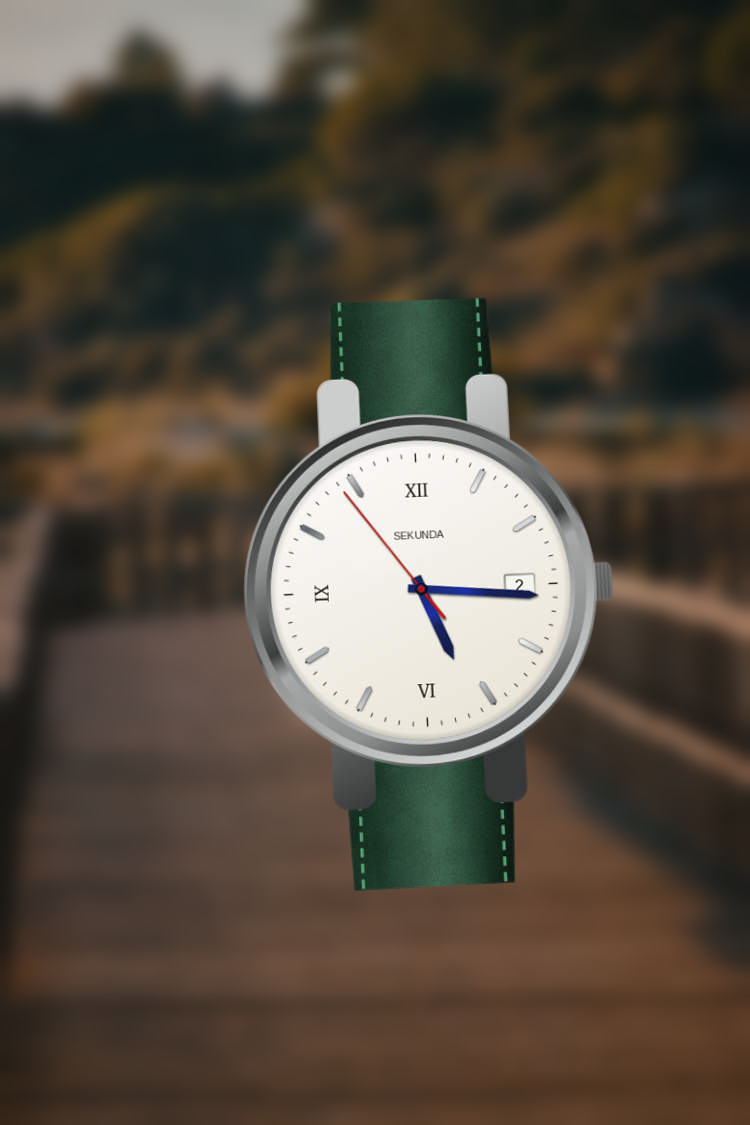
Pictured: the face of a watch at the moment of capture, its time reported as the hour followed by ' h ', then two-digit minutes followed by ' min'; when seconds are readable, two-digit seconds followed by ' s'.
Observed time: 5 h 15 min 54 s
